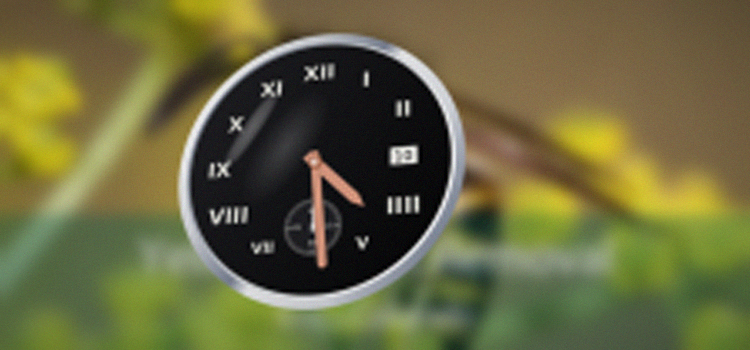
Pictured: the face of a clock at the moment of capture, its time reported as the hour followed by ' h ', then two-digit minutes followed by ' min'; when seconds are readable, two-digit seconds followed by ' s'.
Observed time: 4 h 29 min
